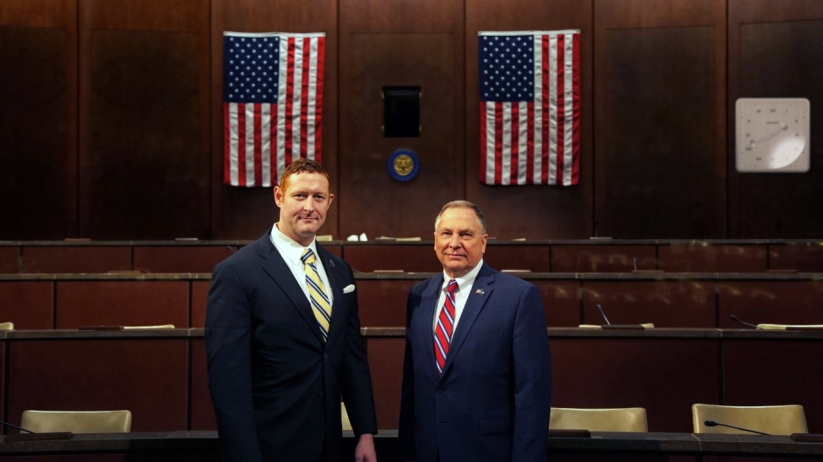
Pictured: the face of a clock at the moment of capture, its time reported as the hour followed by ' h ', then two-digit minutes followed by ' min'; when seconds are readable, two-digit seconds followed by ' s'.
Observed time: 1 h 41 min
